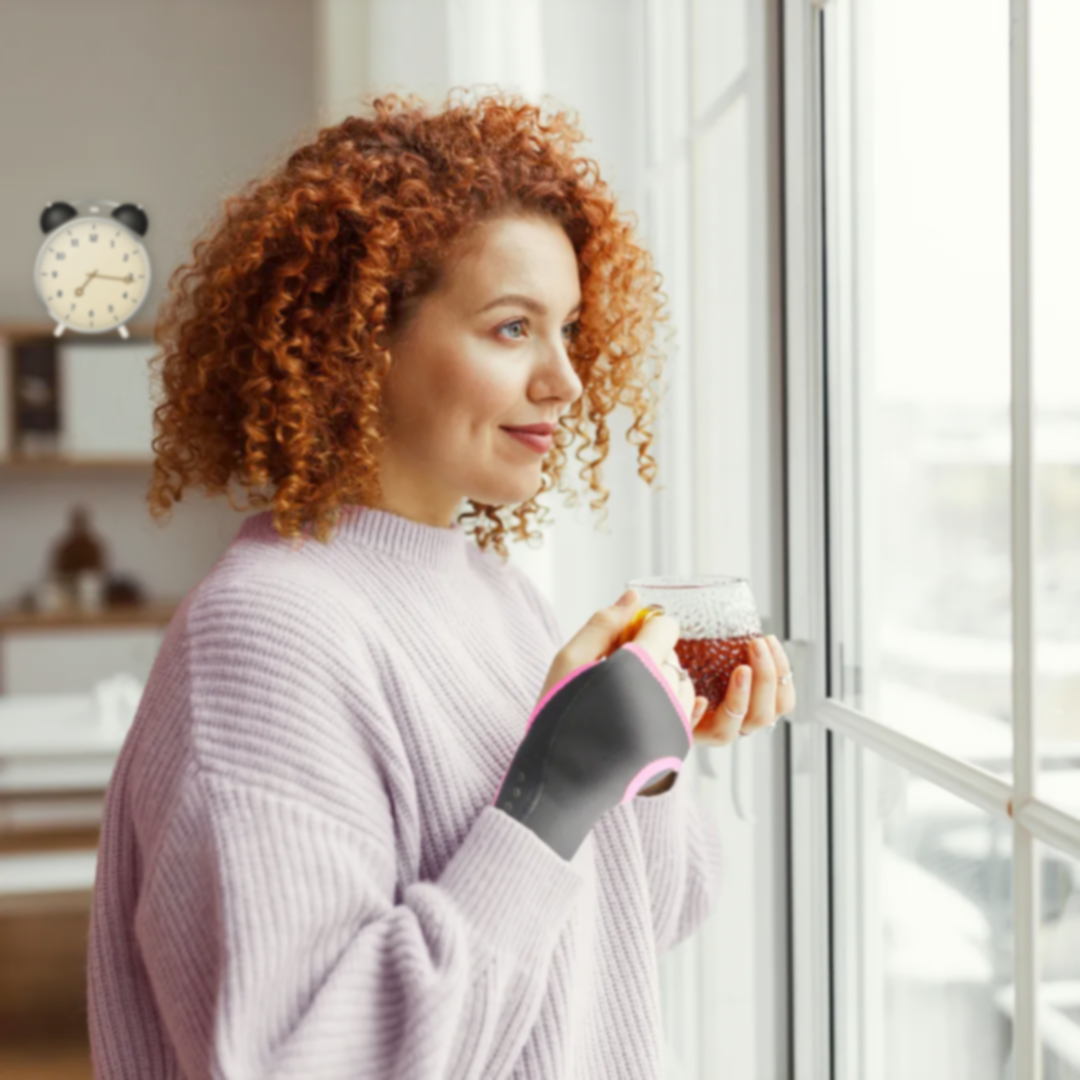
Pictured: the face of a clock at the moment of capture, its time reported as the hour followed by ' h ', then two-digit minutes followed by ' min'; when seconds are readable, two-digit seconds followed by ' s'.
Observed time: 7 h 16 min
